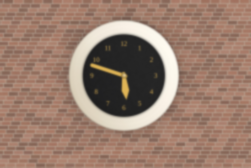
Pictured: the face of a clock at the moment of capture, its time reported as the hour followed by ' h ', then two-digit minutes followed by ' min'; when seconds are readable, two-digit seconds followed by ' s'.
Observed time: 5 h 48 min
